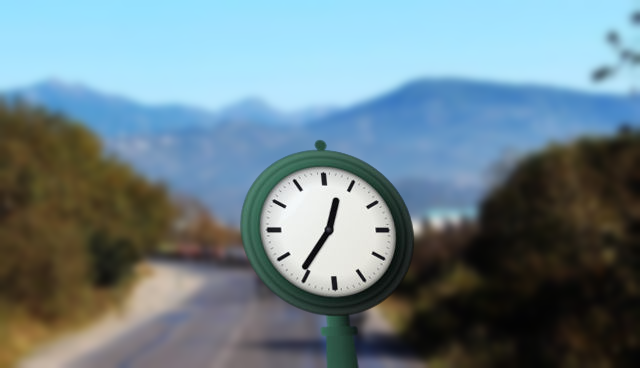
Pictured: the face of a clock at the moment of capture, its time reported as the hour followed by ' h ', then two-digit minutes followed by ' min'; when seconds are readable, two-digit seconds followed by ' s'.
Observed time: 12 h 36 min
